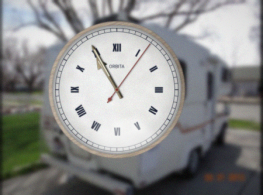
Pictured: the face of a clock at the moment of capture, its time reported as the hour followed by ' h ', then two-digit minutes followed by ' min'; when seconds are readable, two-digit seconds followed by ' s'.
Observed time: 10 h 55 min 06 s
